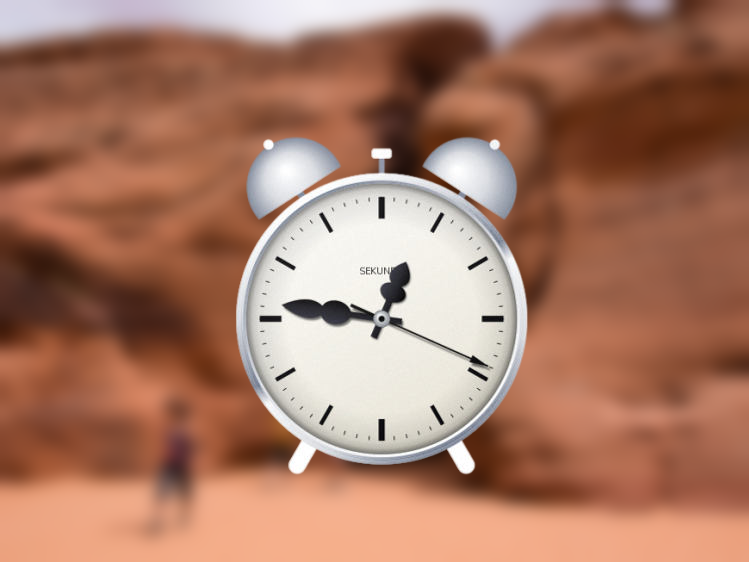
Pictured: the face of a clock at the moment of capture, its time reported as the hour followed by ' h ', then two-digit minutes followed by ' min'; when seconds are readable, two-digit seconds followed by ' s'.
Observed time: 12 h 46 min 19 s
